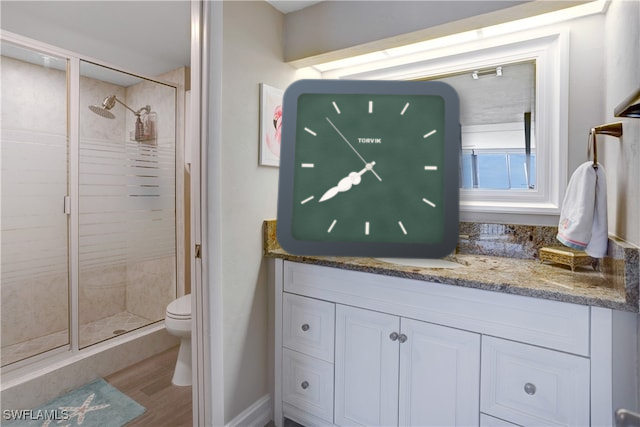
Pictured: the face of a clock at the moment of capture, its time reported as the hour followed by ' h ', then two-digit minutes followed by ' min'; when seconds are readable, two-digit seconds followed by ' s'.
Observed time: 7 h 38 min 53 s
